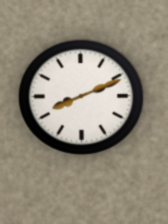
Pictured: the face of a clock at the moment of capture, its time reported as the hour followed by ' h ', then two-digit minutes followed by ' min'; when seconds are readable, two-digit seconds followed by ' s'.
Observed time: 8 h 11 min
